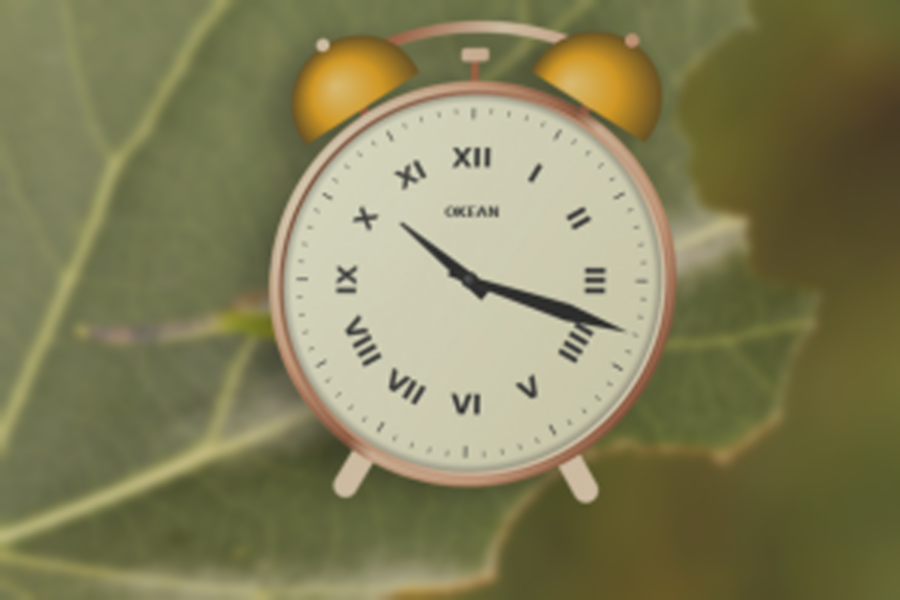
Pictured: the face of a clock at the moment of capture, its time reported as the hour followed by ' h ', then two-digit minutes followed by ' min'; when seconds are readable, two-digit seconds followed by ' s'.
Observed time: 10 h 18 min
